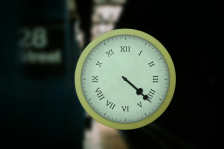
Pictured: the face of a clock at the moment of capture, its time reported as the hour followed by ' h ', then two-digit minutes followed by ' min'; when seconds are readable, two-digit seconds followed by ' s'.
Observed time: 4 h 22 min
